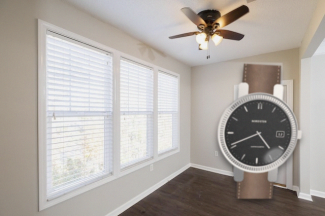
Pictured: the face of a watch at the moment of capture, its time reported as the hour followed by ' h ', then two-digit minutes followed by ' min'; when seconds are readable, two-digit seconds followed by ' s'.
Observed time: 4 h 41 min
